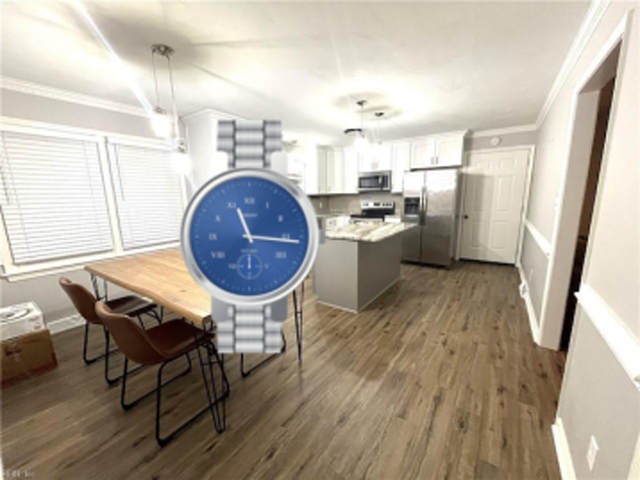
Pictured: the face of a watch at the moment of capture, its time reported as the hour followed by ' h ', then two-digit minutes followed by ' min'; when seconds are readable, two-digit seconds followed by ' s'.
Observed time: 11 h 16 min
